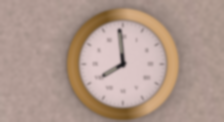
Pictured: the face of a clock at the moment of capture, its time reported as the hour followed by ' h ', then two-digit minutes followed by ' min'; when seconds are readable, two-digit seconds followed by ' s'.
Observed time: 7 h 59 min
